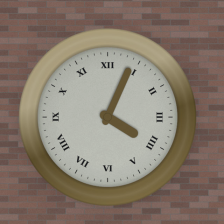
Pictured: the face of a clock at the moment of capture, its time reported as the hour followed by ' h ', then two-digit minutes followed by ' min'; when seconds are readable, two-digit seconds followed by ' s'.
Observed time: 4 h 04 min
